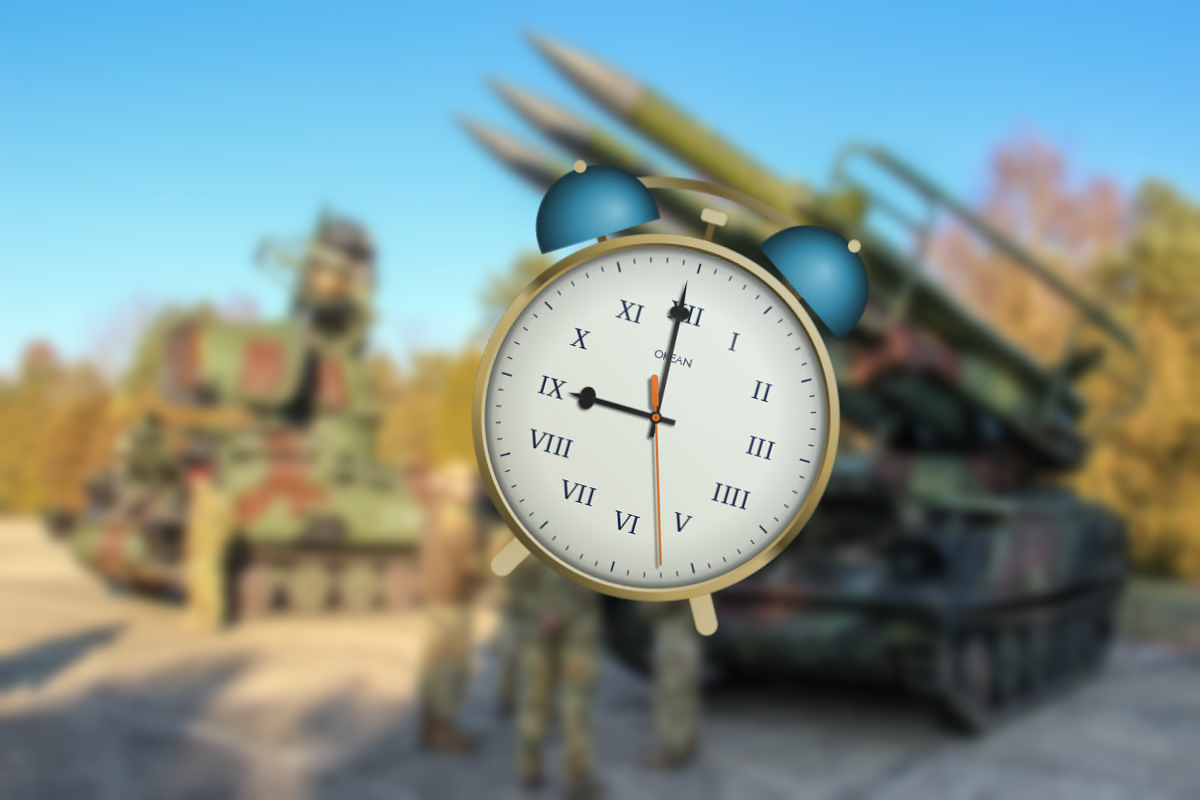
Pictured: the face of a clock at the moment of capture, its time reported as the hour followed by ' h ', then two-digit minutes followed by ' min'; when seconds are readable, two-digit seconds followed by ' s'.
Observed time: 8 h 59 min 27 s
